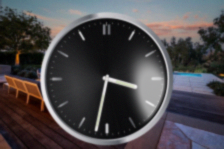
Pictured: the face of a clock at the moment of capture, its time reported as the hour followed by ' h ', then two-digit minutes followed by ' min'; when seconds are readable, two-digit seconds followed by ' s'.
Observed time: 3 h 32 min
